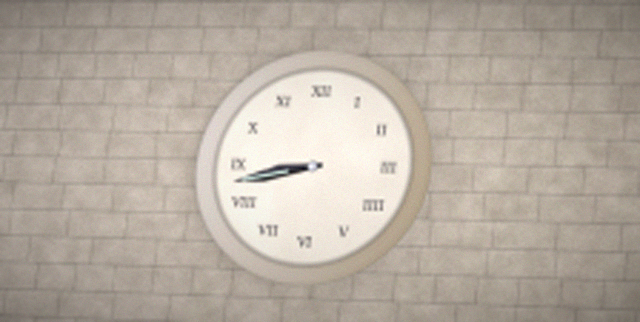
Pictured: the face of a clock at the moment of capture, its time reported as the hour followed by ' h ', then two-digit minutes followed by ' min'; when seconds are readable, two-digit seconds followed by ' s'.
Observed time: 8 h 43 min
